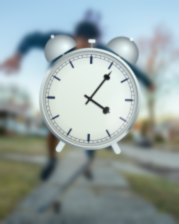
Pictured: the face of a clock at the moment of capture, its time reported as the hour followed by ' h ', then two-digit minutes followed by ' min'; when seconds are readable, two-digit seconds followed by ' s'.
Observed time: 4 h 06 min
